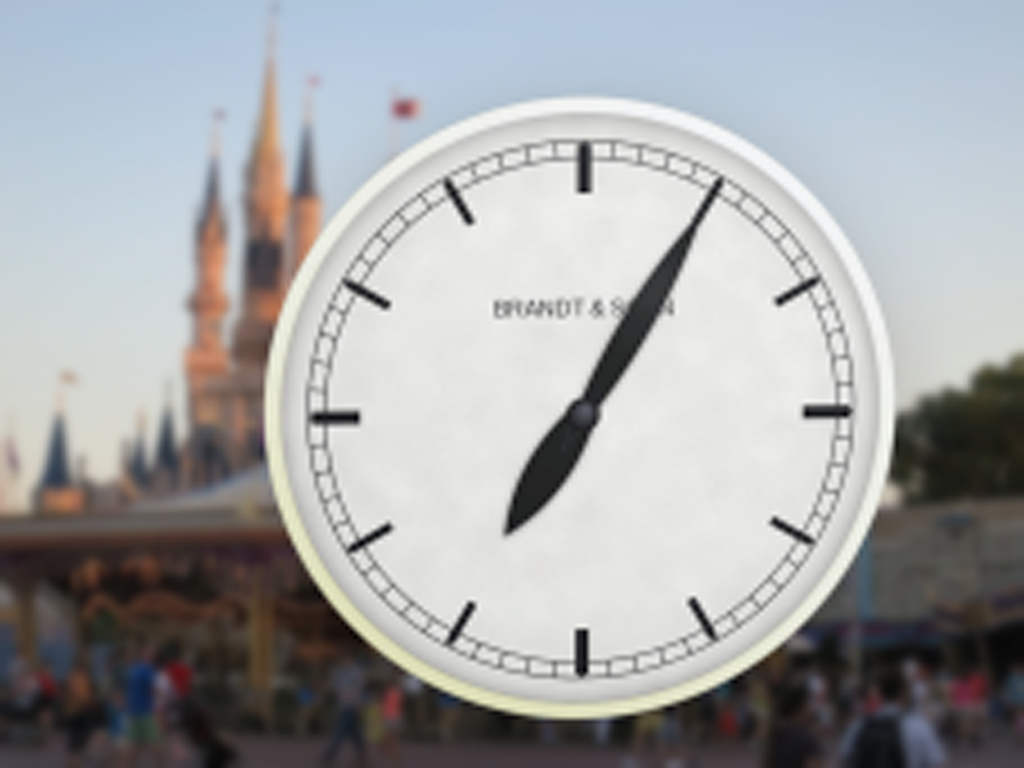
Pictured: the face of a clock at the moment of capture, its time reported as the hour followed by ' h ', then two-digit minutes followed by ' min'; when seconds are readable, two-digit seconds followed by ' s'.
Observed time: 7 h 05 min
